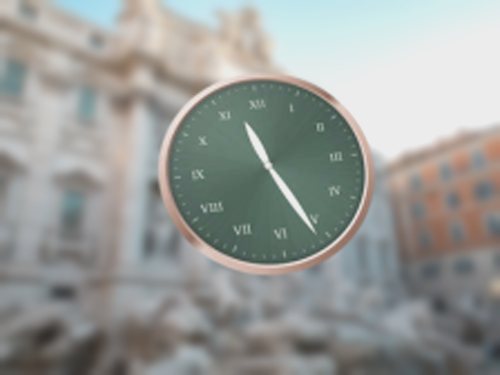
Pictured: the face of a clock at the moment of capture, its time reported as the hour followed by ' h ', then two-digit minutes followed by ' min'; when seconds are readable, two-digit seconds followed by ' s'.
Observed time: 11 h 26 min
